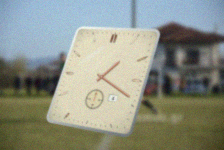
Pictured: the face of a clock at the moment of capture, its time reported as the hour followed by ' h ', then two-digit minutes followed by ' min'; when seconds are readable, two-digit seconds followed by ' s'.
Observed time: 1 h 19 min
